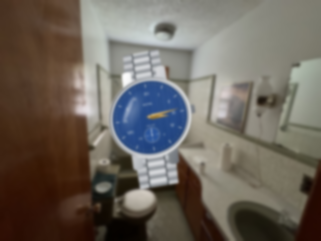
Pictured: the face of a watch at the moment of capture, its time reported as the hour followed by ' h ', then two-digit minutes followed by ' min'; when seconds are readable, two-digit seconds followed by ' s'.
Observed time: 3 h 14 min
